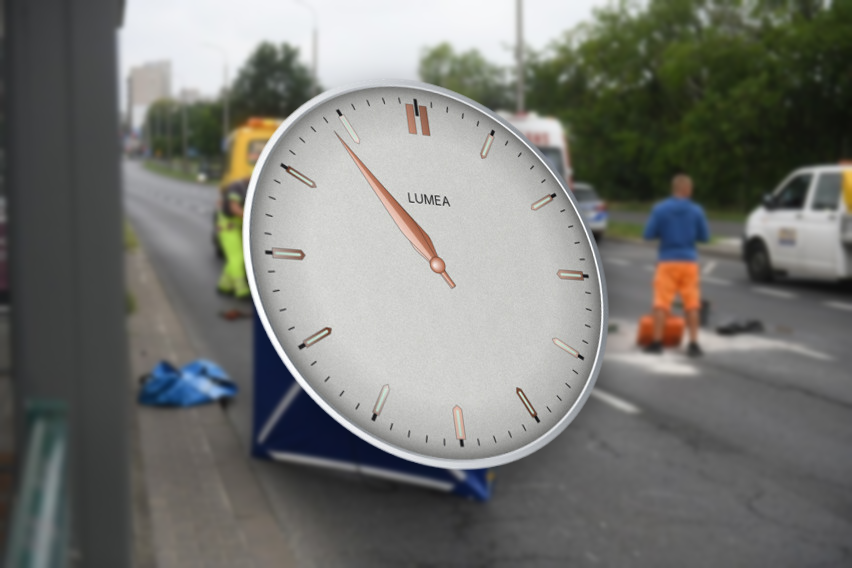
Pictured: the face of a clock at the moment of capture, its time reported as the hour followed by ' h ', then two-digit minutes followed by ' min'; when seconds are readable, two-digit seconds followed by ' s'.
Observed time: 10 h 54 min
